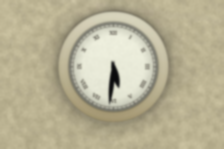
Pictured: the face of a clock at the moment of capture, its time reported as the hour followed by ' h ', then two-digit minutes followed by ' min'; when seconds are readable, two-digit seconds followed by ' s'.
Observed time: 5 h 31 min
